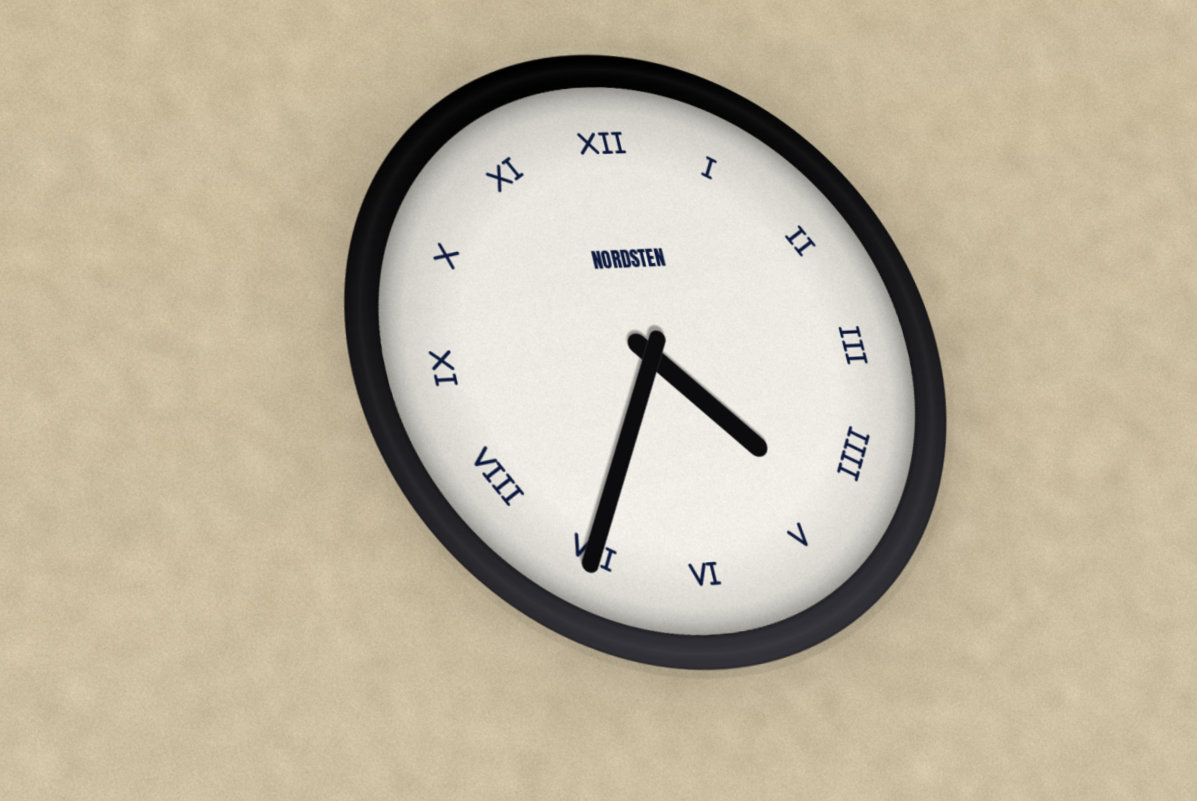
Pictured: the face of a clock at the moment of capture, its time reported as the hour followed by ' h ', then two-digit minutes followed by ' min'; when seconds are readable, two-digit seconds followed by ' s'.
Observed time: 4 h 35 min
